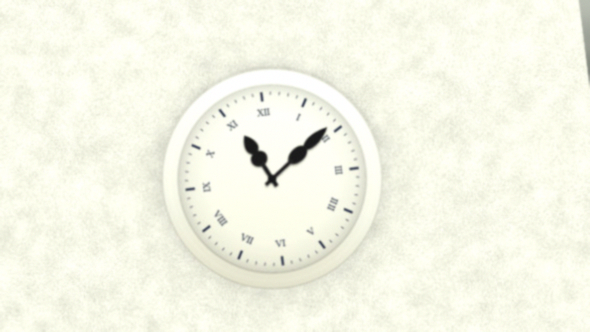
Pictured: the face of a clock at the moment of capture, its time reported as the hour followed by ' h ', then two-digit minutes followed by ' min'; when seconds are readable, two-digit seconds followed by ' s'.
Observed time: 11 h 09 min
